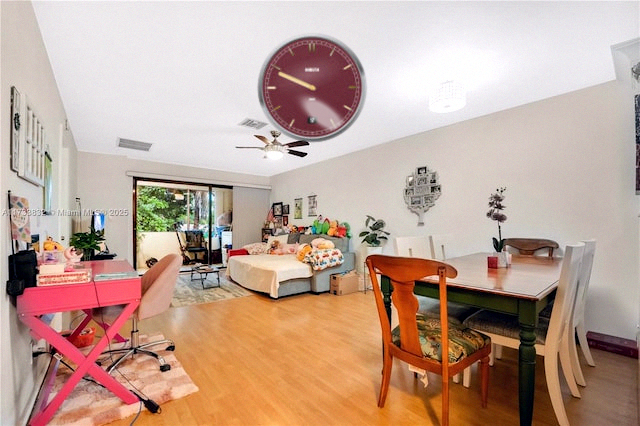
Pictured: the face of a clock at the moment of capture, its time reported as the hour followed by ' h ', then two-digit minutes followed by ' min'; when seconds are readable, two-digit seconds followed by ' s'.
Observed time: 9 h 49 min
